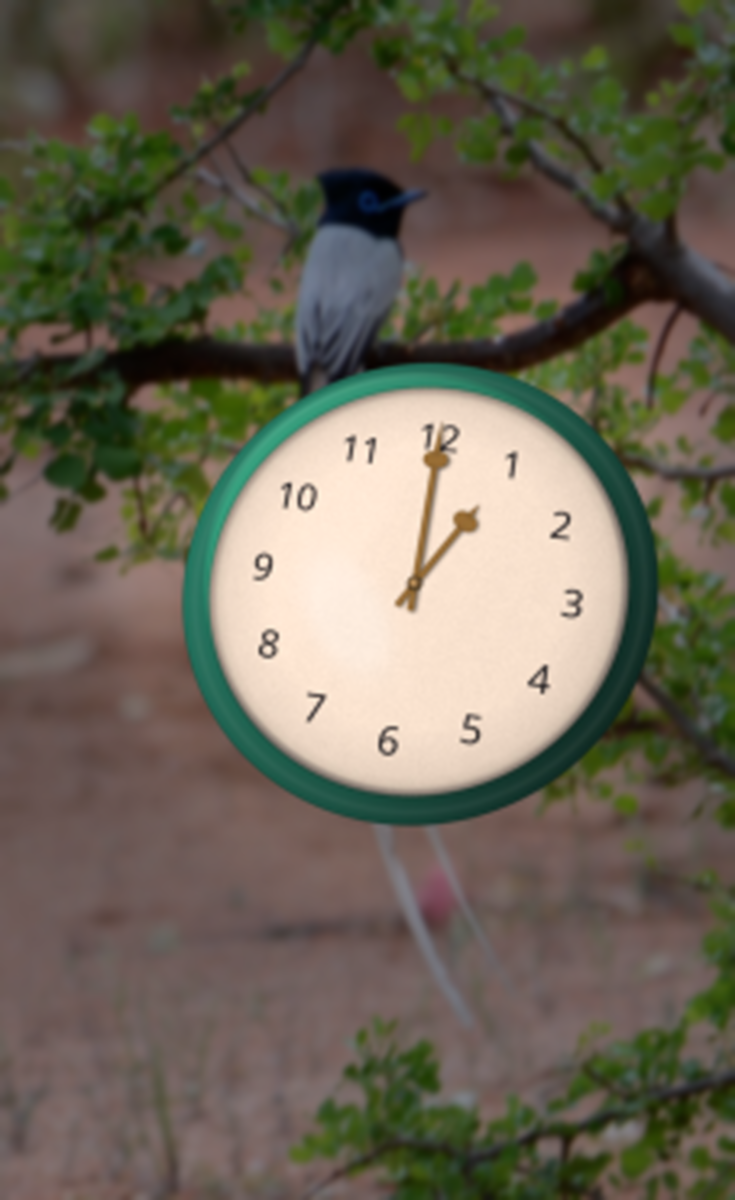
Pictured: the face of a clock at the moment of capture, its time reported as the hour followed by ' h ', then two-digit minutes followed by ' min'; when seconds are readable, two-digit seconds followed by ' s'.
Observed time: 1 h 00 min
